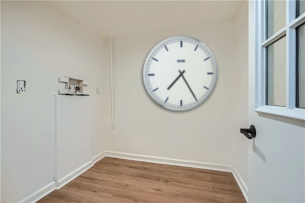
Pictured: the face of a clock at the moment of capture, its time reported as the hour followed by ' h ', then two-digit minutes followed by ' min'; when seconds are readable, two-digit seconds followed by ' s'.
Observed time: 7 h 25 min
